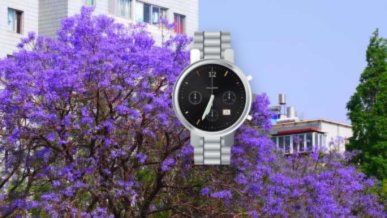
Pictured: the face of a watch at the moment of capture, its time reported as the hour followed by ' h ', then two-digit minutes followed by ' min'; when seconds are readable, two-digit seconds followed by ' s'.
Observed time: 6 h 34 min
